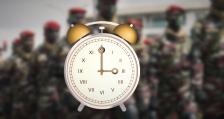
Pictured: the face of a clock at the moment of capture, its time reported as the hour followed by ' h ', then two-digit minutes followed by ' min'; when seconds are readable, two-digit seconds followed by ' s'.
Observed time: 3 h 00 min
